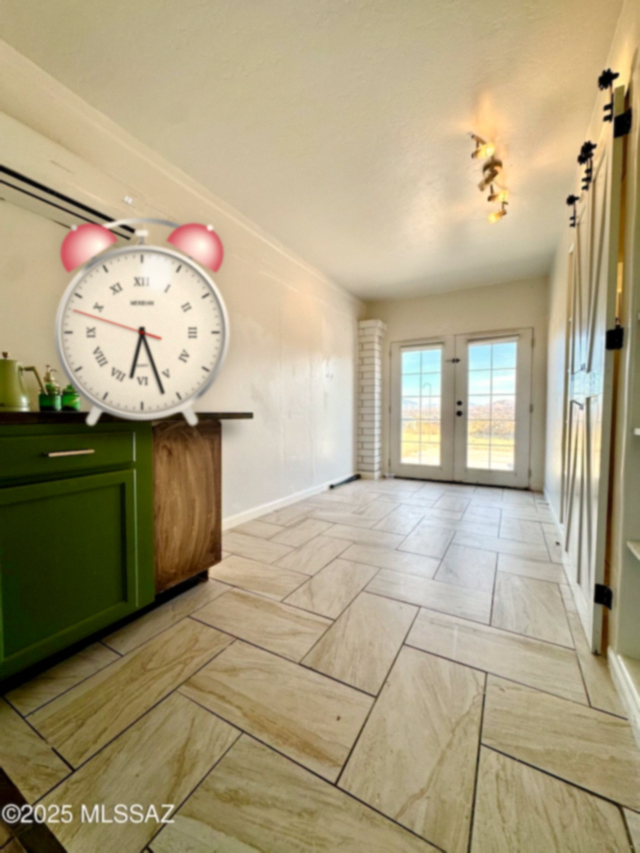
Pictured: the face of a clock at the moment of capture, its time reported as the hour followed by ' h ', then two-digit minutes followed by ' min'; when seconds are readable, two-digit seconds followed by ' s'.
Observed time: 6 h 26 min 48 s
